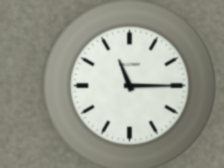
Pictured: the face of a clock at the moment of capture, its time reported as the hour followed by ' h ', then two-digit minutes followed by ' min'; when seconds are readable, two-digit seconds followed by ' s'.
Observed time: 11 h 15 min
